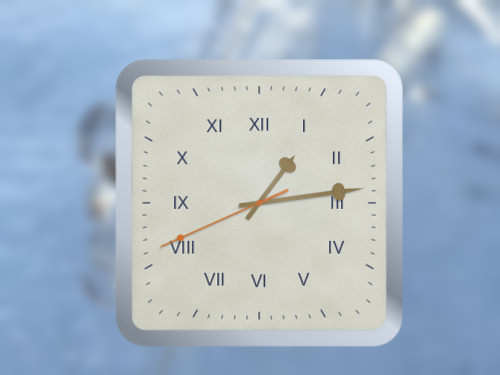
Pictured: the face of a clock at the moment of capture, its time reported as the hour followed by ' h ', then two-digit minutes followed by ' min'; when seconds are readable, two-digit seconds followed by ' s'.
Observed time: 1 h 13 min 41 s
